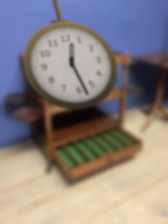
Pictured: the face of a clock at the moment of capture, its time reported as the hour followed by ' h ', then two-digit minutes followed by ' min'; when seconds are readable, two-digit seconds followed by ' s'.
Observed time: 12 h 28 min
